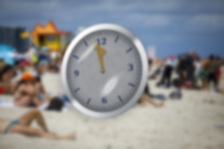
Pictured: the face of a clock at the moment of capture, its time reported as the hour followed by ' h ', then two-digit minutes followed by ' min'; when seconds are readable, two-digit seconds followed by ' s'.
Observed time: 11 h 58 min
